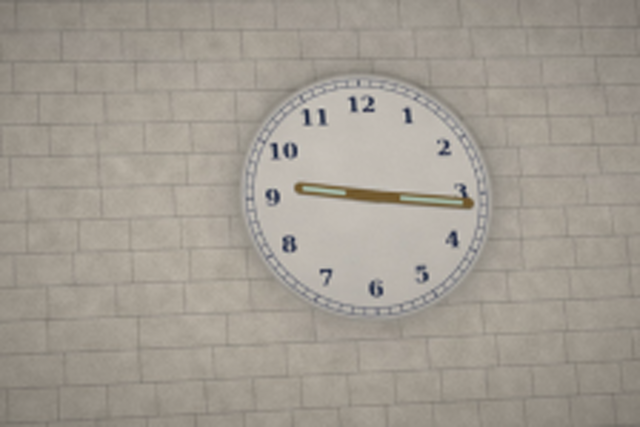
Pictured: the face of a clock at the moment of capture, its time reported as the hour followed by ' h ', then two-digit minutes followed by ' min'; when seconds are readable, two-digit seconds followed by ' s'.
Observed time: 9 h 16 min
